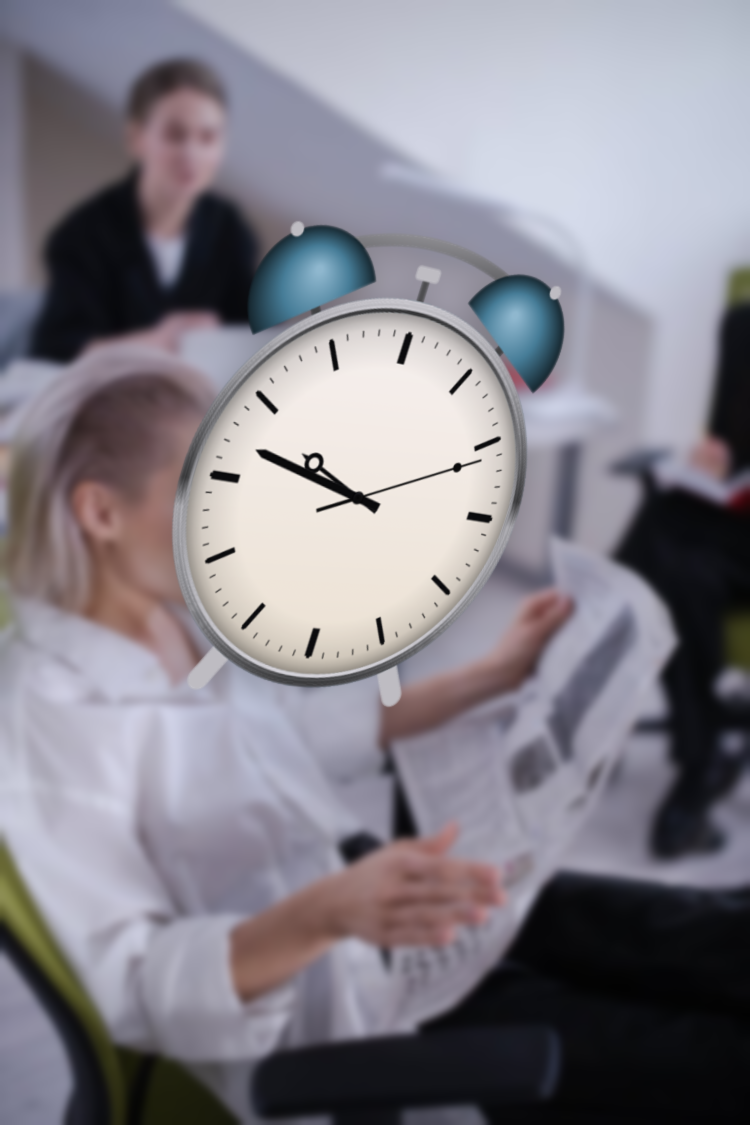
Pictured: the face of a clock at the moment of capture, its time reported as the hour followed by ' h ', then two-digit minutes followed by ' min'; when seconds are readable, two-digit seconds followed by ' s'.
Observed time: 9 h 47 min 11 s
